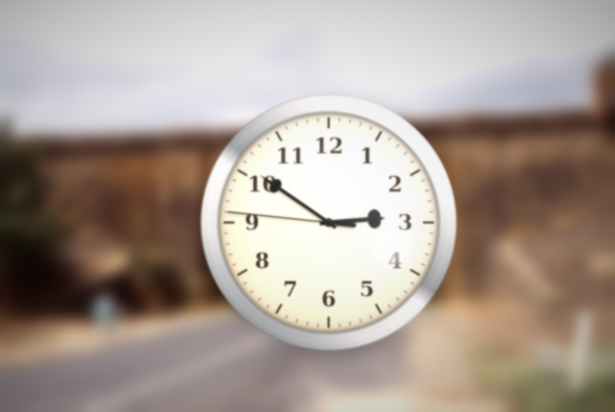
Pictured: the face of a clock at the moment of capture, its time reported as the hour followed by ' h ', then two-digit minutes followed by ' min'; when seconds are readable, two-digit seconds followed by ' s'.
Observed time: 2 h 50 min 46 s
